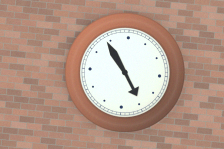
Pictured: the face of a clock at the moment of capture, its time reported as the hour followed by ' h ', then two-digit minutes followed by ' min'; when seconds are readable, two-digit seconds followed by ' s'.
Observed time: 4 h 54 min
